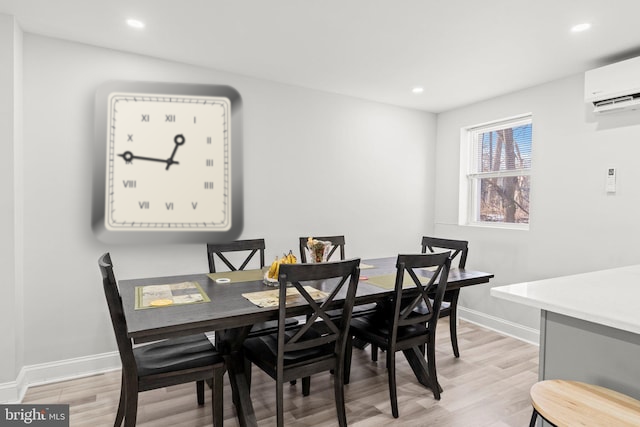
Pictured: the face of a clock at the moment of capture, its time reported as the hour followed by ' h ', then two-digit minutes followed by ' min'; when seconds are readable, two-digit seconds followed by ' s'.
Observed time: 12 h 46 min
